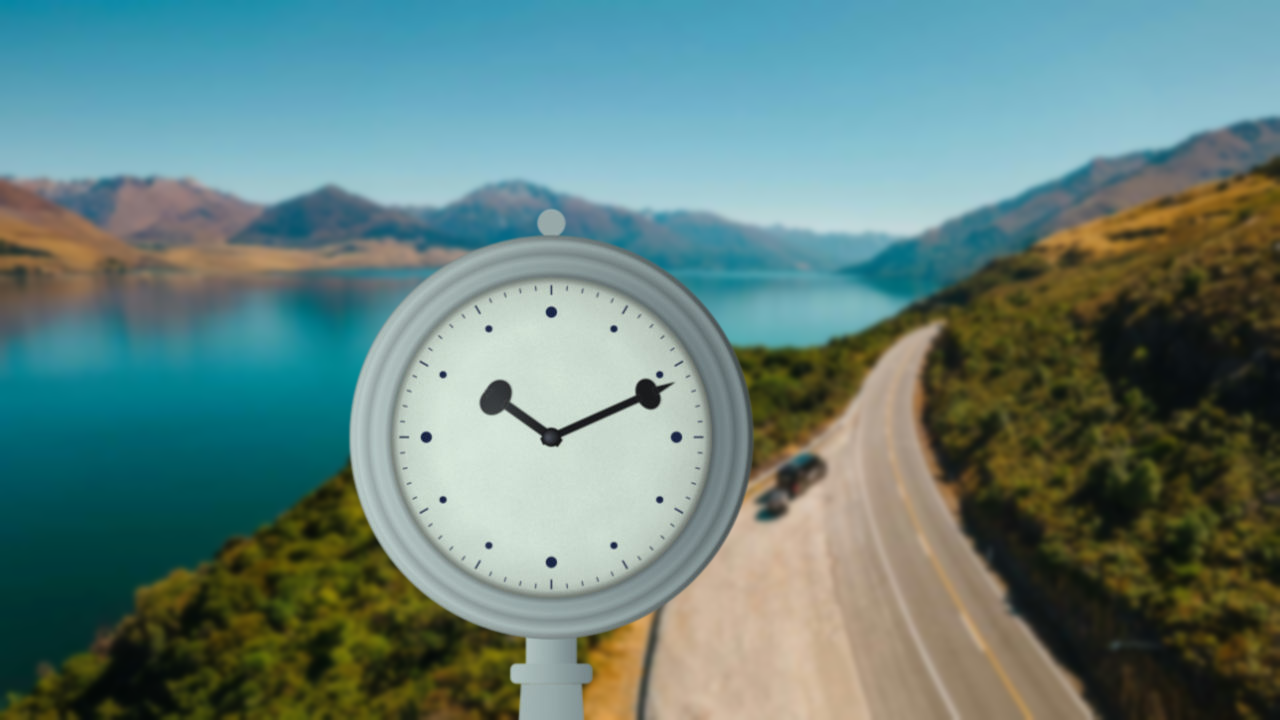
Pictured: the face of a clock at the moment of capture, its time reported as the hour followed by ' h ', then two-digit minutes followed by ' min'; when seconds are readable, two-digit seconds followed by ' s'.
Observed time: 10 h 11 min
